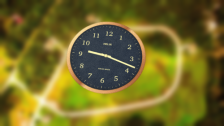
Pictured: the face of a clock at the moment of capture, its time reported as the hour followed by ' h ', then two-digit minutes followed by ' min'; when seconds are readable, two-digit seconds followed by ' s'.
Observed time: 9 h 18 min
